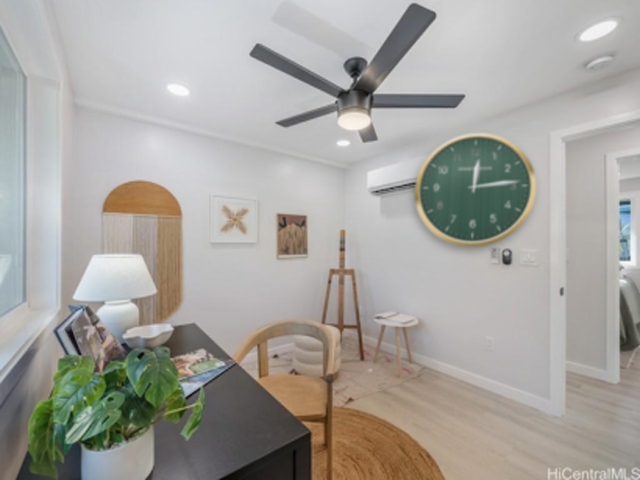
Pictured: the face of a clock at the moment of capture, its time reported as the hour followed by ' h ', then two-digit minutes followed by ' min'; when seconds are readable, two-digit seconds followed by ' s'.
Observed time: 12 h 14 min
